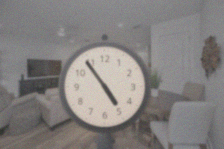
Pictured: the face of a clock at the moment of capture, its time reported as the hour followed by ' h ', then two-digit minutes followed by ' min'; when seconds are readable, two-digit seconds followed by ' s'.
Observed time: 4 h 54 min
